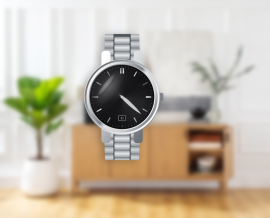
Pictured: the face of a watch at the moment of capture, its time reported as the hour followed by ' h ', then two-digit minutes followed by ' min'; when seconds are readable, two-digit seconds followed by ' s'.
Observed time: 4 h 22 min
